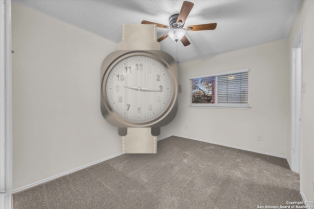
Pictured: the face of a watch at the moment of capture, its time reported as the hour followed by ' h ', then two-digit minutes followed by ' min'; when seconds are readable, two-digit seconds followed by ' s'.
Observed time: 9 h 16 min
